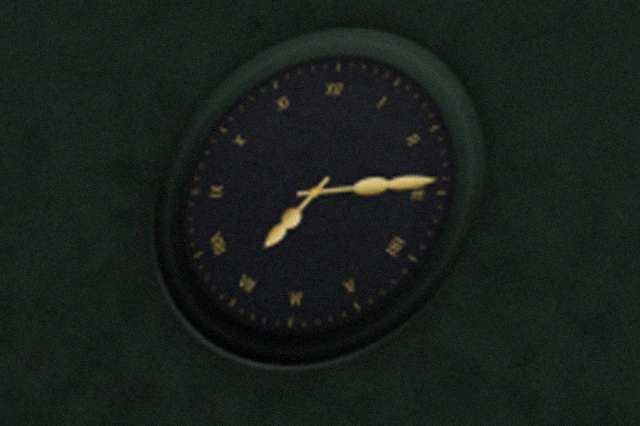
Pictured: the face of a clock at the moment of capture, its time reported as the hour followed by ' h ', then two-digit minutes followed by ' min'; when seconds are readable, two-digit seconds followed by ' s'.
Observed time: 7 h 14 min
